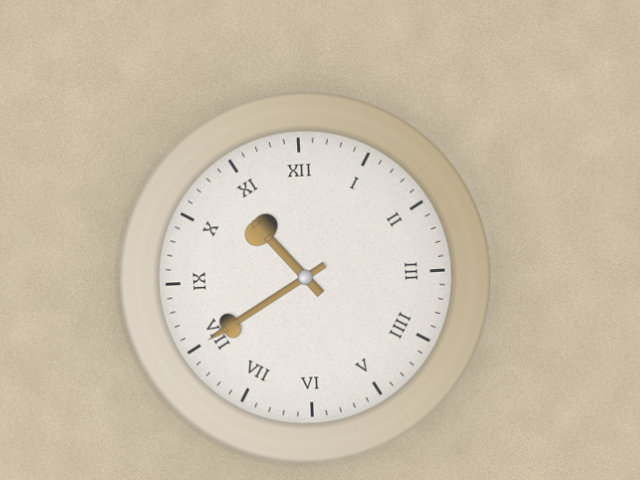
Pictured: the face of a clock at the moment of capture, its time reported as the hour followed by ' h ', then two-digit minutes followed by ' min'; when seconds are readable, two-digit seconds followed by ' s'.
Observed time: 10 h 40 min
